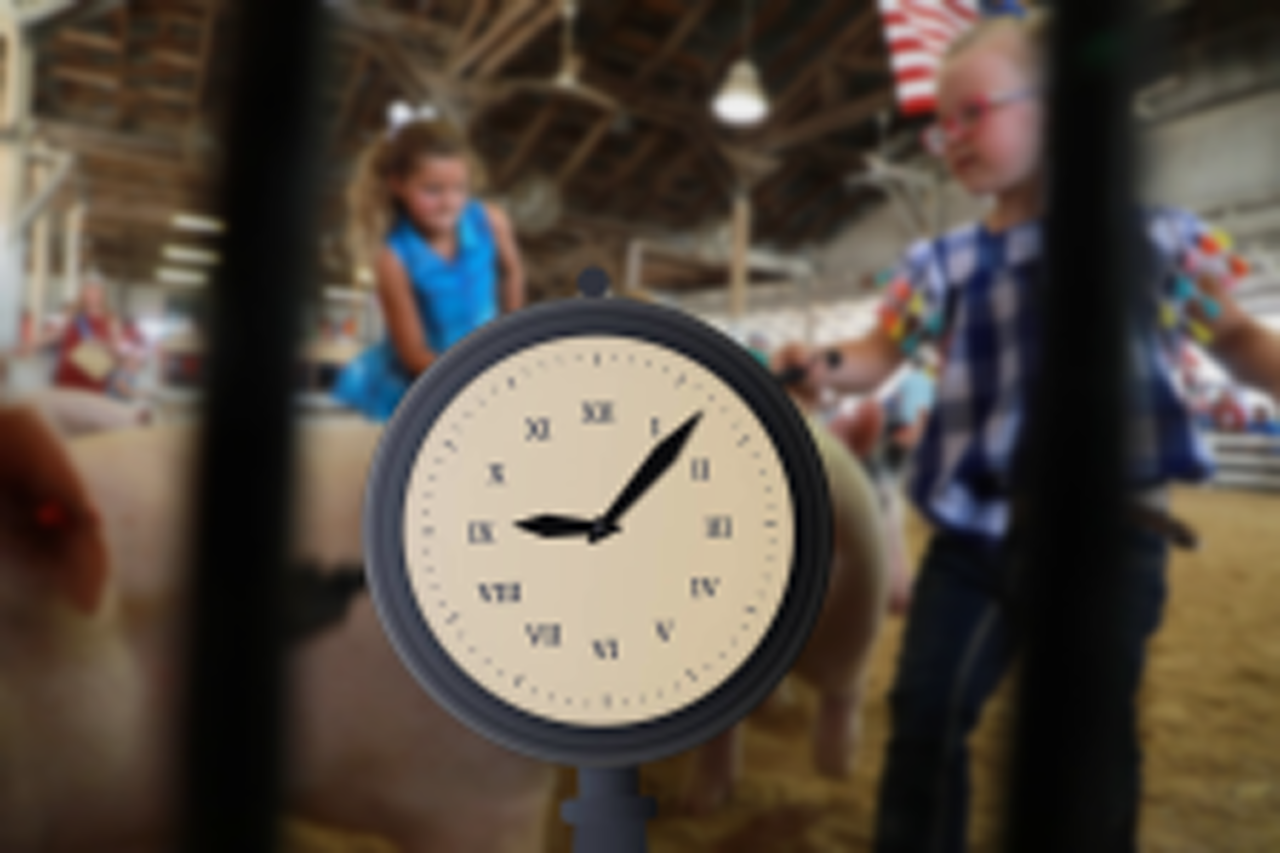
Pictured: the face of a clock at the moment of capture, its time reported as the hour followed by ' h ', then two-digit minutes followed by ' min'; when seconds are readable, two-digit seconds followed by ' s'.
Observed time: 9 h 07 min
